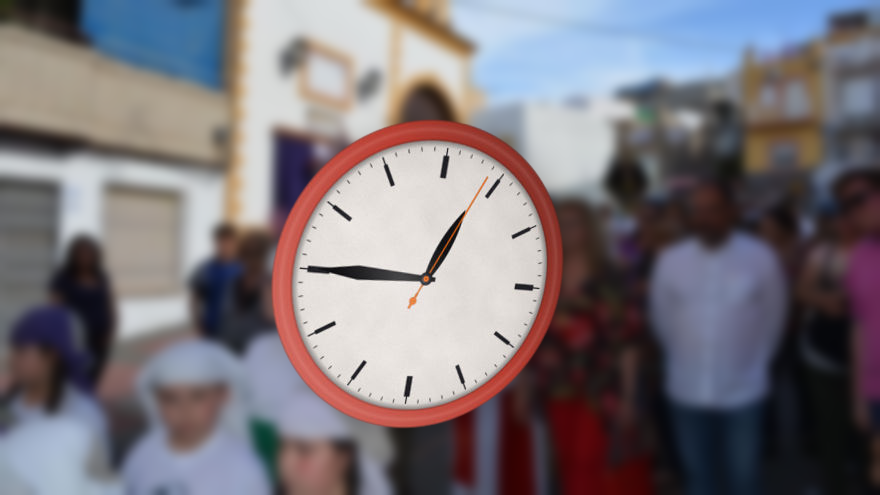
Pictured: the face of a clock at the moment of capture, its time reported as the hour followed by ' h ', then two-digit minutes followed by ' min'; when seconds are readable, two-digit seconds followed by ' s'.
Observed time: 12 h 45 min 04 s
